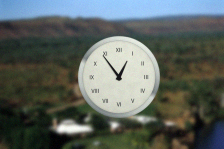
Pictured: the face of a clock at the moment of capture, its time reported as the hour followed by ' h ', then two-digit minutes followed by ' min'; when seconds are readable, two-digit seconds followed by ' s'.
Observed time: 12 h 54 min
